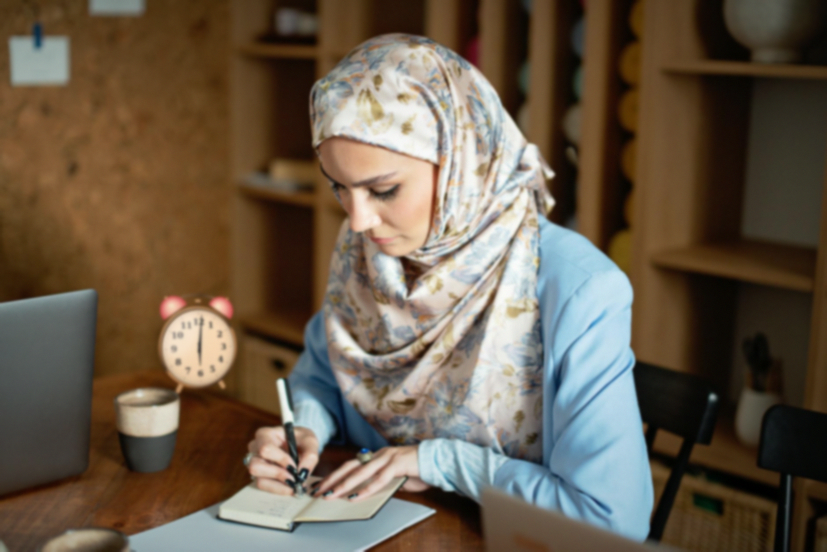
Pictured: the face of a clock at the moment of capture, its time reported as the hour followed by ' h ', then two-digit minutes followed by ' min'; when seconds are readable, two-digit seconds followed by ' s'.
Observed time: 6 h 01 min
